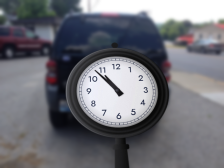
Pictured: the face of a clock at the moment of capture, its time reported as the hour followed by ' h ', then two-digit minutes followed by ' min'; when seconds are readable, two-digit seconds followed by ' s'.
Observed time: 10 h 53 min
